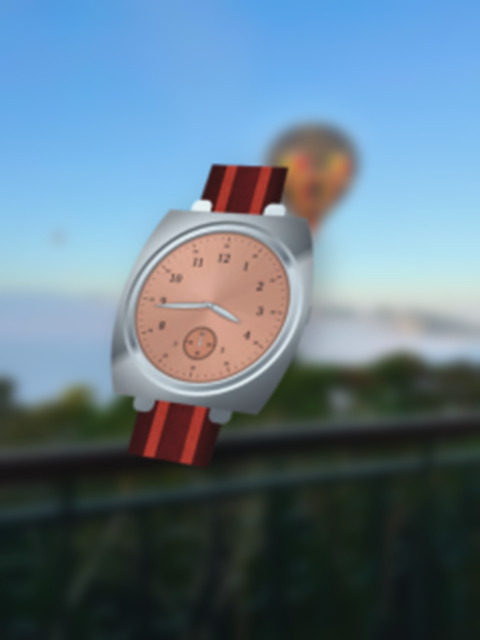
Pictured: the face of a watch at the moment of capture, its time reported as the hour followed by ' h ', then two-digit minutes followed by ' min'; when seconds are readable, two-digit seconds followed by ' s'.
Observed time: 3 h 44 min
